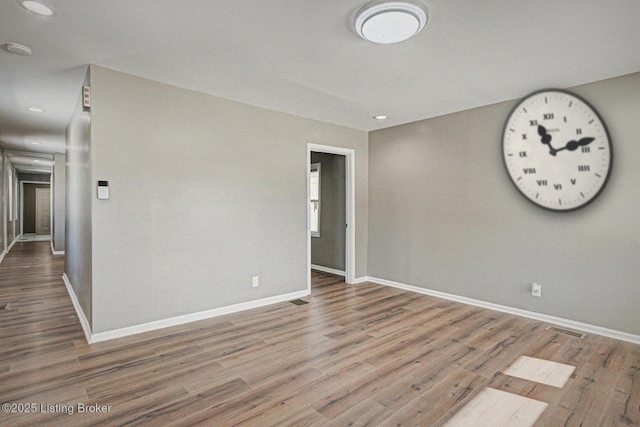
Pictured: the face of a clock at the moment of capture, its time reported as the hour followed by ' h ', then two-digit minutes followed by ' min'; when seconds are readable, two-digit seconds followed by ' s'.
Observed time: 11 h 13 min
